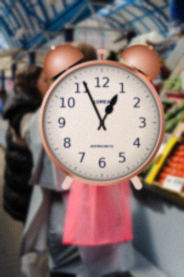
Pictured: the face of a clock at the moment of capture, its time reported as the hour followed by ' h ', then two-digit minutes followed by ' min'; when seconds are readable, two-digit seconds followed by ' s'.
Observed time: 12 h 56 min
